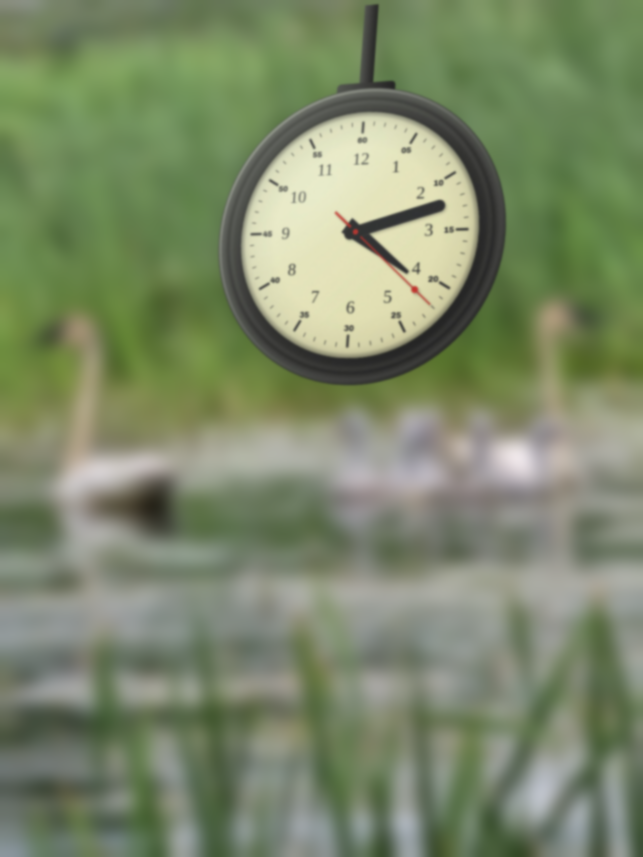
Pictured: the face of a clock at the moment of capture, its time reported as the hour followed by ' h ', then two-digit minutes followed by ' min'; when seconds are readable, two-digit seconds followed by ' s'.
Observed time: 4 h 12 min 22 s
